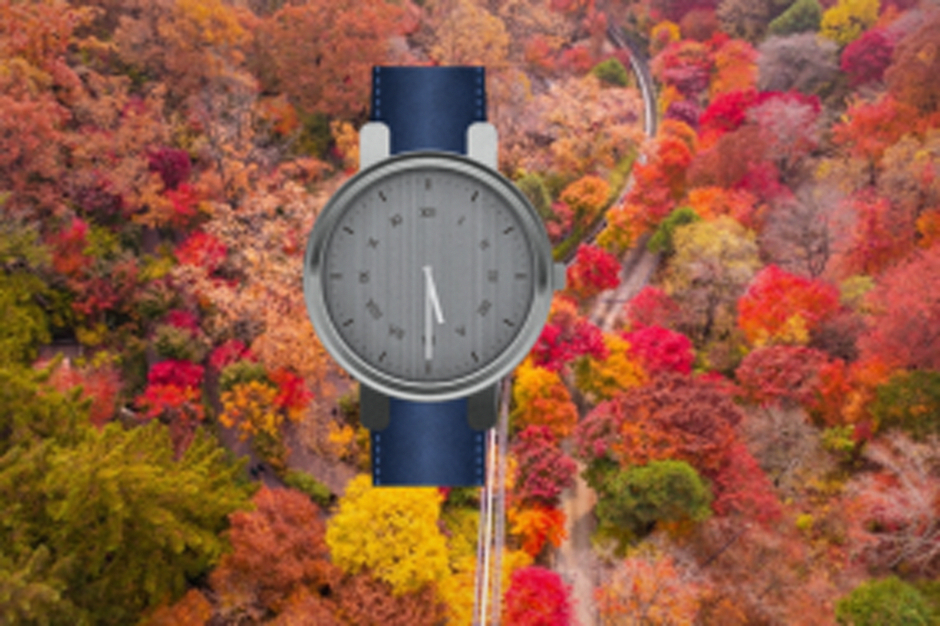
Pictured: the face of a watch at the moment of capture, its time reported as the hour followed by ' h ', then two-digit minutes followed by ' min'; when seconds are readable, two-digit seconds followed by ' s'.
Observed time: 5 h 30 min
